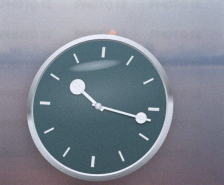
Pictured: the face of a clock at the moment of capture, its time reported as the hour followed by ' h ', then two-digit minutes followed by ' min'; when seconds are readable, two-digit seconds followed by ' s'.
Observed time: 10 h 17 min
